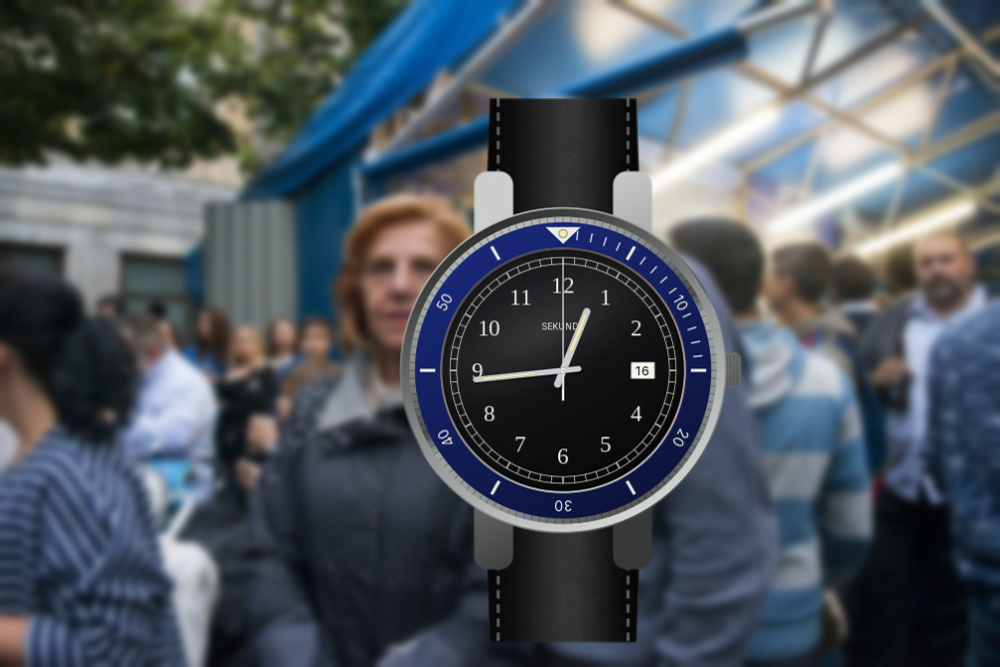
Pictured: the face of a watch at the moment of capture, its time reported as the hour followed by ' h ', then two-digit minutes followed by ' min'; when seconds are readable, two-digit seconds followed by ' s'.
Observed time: 12 h 44 min 00 s
